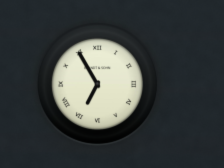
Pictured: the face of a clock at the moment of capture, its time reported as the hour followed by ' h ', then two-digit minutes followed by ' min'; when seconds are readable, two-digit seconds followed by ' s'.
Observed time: 6 h 55 min
